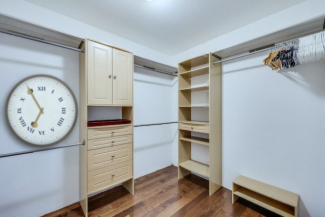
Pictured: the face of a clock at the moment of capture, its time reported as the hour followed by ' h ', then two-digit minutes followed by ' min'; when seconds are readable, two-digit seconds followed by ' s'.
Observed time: 6 h 55 min
